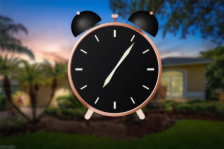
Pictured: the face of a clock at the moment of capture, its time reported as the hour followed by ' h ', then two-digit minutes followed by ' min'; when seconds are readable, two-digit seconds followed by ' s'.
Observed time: 7 h 06 min
